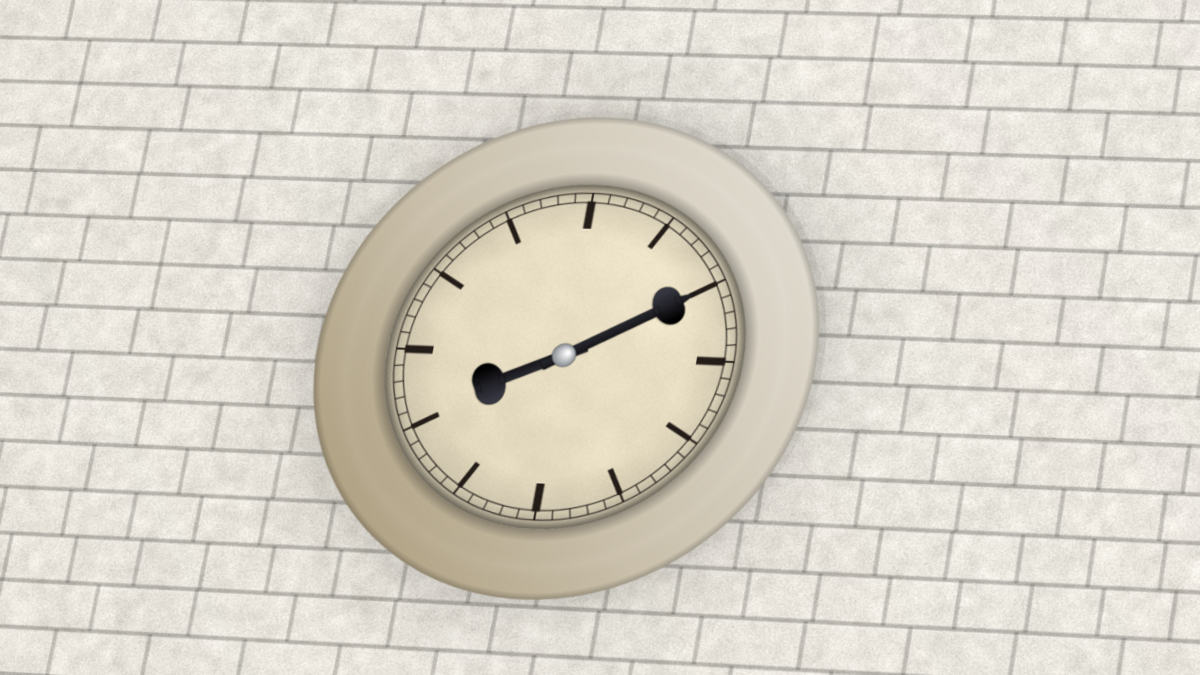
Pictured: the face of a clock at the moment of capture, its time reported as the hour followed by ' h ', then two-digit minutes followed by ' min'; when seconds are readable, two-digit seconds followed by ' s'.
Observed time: 8 h 10 min
